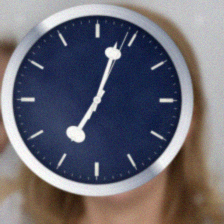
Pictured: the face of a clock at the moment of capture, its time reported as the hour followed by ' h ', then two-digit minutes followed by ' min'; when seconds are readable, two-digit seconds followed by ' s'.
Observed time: 7 h 03 min 04 s
